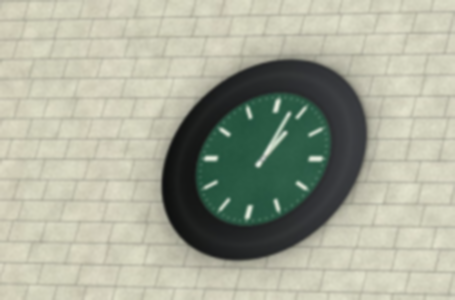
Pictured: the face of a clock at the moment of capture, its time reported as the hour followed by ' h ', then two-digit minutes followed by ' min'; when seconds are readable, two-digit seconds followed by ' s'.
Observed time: 1 h 03 min
